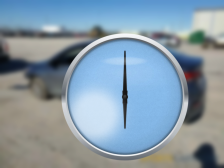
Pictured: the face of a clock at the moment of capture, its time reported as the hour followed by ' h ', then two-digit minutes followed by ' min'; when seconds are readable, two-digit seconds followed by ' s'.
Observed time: 6 h 00 min
